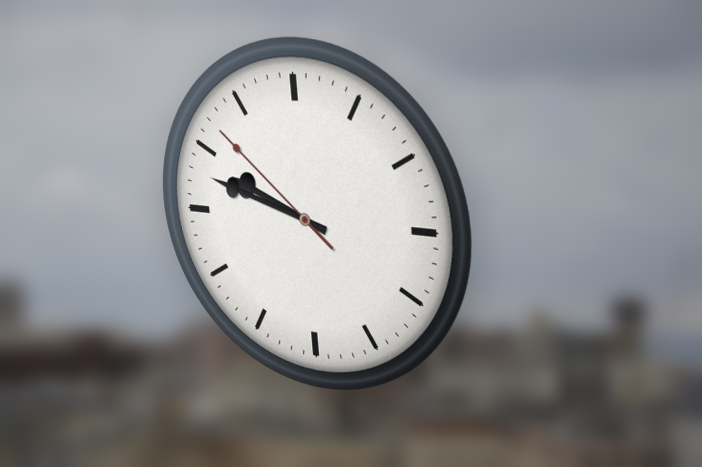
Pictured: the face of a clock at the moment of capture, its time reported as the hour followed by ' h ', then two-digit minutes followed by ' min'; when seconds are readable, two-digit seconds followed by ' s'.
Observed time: 9 h 47 min 52 s
